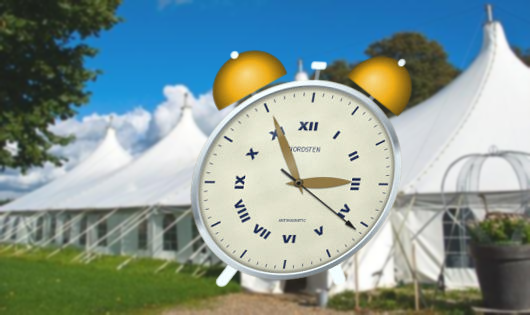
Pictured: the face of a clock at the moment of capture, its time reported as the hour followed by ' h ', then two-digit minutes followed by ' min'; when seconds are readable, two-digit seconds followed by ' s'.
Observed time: 2 h 55 min 21 s
